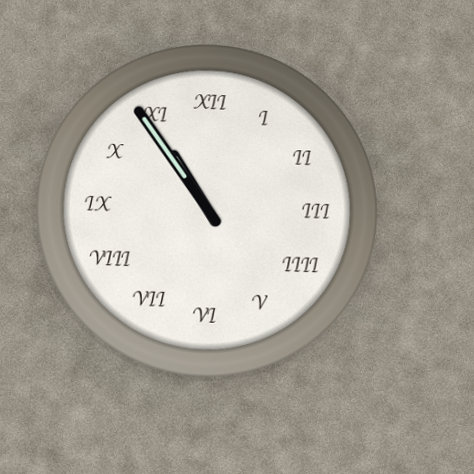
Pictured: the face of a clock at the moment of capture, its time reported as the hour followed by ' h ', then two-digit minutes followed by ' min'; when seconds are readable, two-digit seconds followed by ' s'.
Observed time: 10 h 54 min
